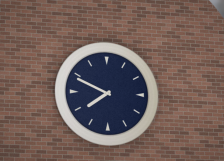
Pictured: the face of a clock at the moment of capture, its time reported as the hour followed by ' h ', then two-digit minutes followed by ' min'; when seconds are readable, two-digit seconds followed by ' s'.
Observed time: 7 h 49 min
